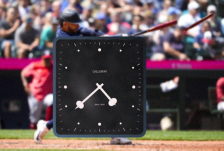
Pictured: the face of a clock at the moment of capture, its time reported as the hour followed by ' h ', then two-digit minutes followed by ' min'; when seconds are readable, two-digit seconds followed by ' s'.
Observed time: 4 h 38 min
